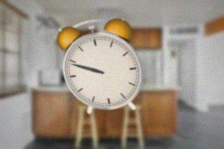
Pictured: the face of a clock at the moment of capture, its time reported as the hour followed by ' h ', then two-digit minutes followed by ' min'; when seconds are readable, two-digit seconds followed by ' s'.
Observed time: 9 h 49 min
